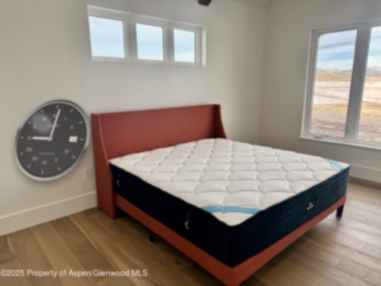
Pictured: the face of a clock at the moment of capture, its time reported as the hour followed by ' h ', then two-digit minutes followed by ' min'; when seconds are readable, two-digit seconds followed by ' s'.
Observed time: 9 h 01 min
